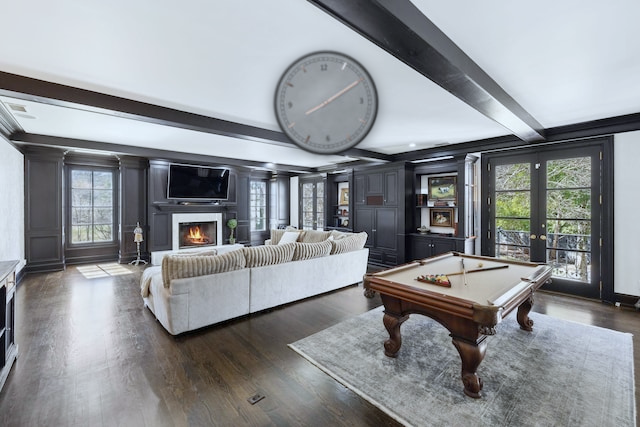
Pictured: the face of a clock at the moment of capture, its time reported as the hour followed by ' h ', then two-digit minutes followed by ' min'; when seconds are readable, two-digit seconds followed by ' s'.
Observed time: 8 h 10 min
